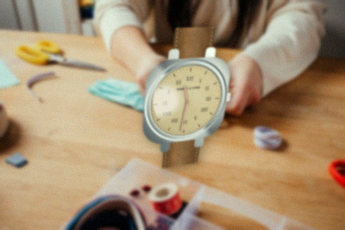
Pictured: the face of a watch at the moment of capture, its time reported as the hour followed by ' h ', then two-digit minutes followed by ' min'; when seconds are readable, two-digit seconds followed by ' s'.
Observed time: 11 h 31 min
